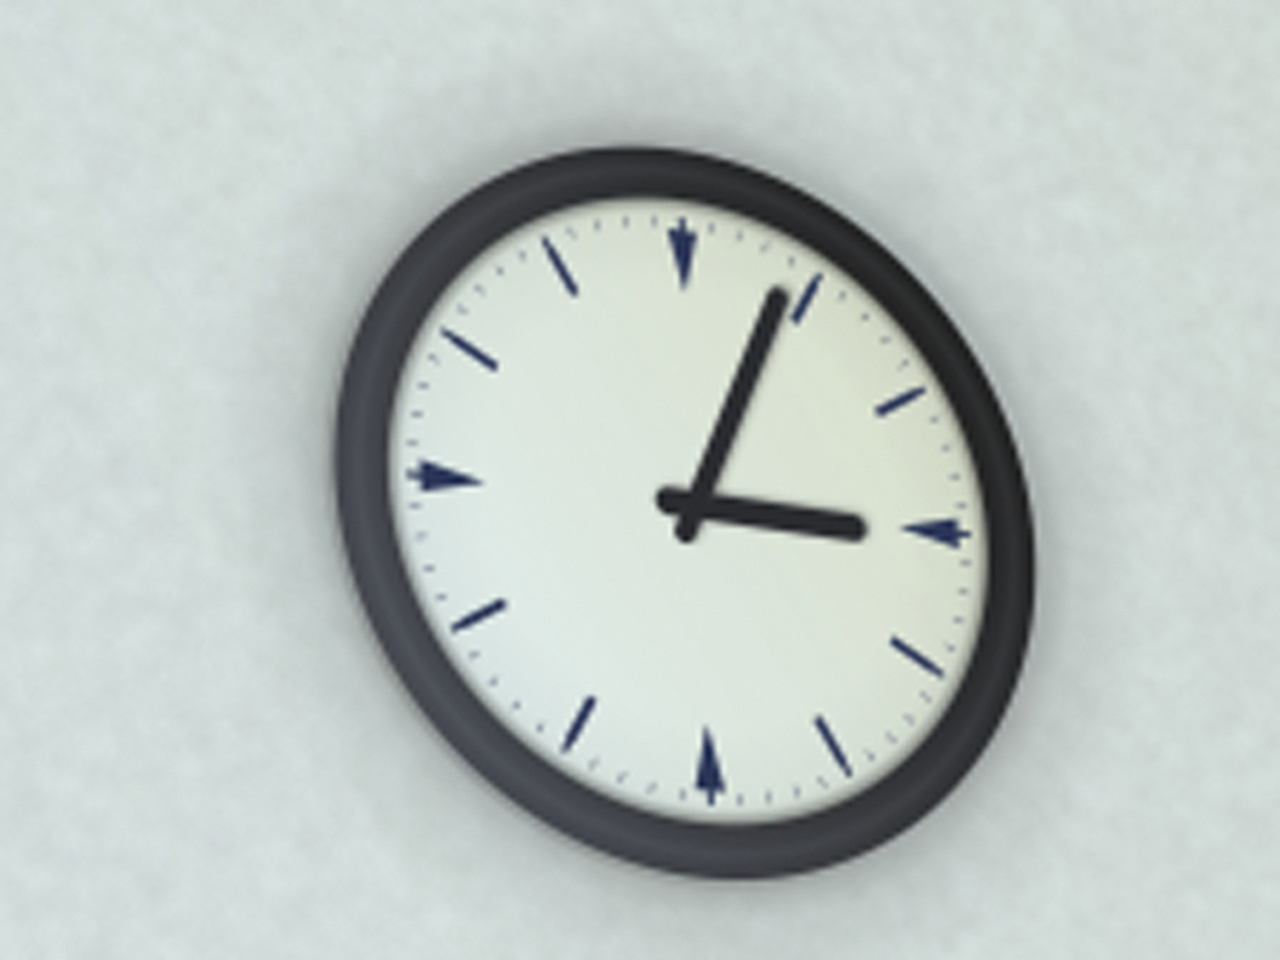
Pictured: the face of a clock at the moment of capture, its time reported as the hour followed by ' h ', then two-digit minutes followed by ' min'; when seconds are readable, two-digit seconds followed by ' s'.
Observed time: 3 h 04 min
